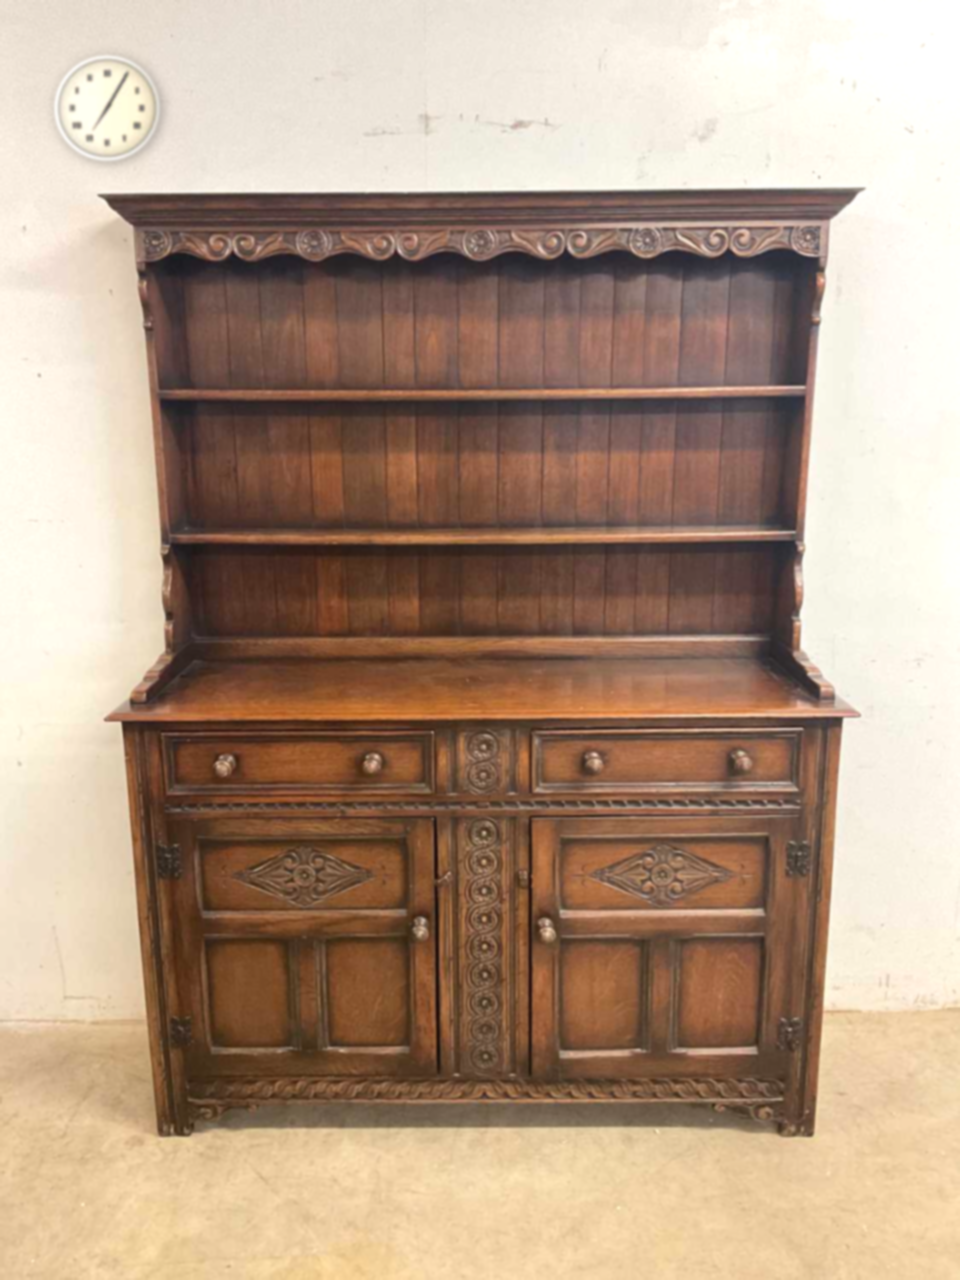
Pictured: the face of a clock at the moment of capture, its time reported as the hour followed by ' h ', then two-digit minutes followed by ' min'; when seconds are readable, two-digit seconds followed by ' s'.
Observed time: 7 h 05 min
